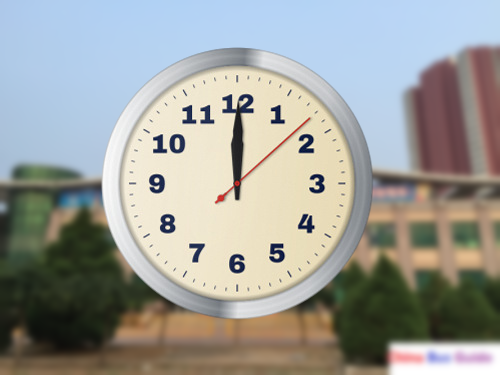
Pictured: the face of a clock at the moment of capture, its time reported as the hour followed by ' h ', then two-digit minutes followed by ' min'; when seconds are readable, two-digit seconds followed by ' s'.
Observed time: 12 h 00 min 08 s
